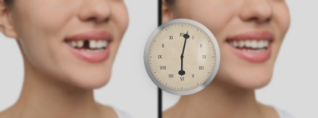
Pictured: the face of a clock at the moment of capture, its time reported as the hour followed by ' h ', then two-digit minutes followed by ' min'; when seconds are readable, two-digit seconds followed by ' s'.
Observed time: 6 h 02 min
